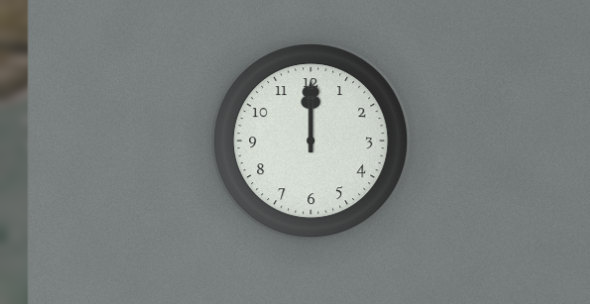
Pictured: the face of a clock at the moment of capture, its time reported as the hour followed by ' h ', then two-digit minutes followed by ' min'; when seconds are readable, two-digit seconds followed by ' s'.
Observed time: 12 h 00 min
